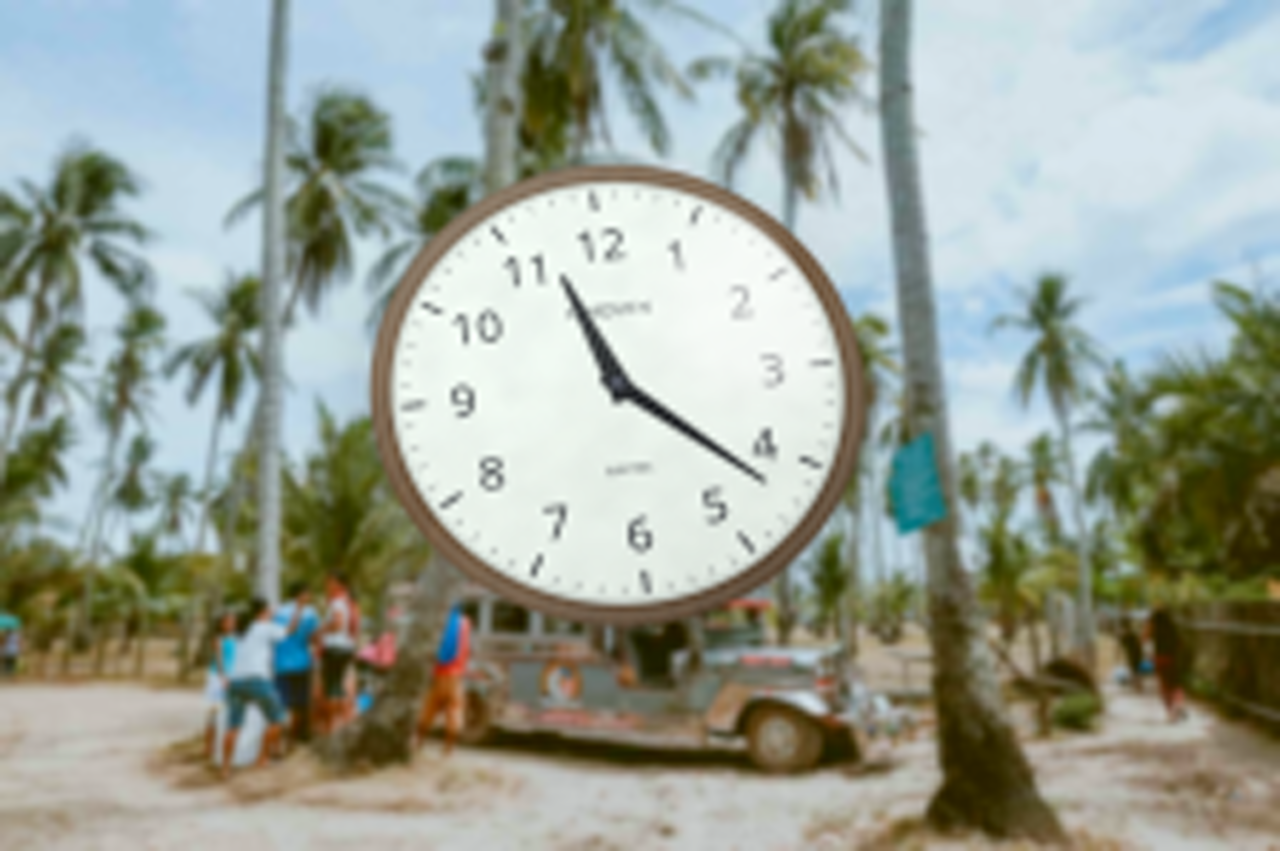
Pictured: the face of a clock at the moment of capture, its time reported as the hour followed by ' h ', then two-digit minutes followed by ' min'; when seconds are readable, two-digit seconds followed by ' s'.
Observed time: 11 h 22 min
